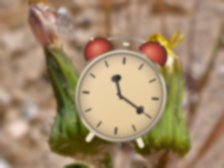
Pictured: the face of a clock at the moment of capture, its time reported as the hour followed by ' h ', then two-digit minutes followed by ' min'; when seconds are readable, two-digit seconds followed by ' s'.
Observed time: 11 h 20 min
